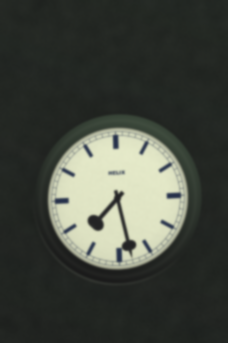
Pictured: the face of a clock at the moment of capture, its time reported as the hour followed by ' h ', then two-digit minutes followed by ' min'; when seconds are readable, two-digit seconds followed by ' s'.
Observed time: 7 h 28 min
